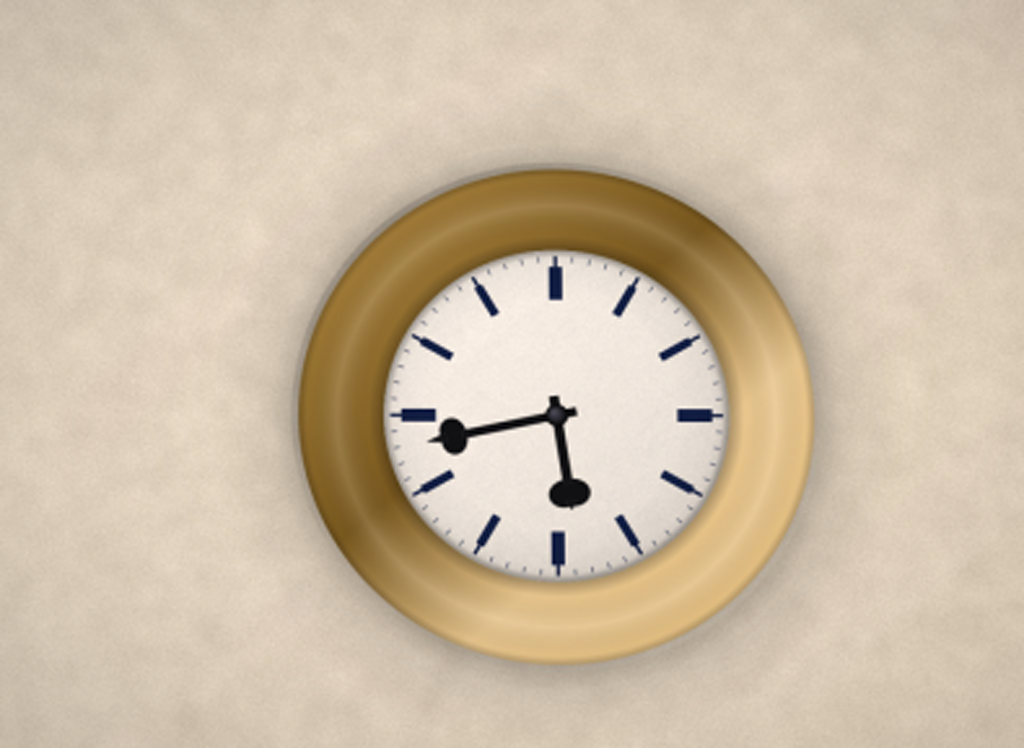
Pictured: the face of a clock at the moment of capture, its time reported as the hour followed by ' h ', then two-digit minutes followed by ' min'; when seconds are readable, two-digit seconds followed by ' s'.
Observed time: 5 h 43 min
